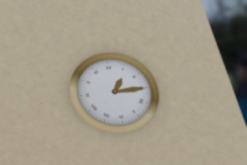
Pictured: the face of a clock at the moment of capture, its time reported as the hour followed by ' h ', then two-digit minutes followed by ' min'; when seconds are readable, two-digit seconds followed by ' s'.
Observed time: 1 h 15 min
